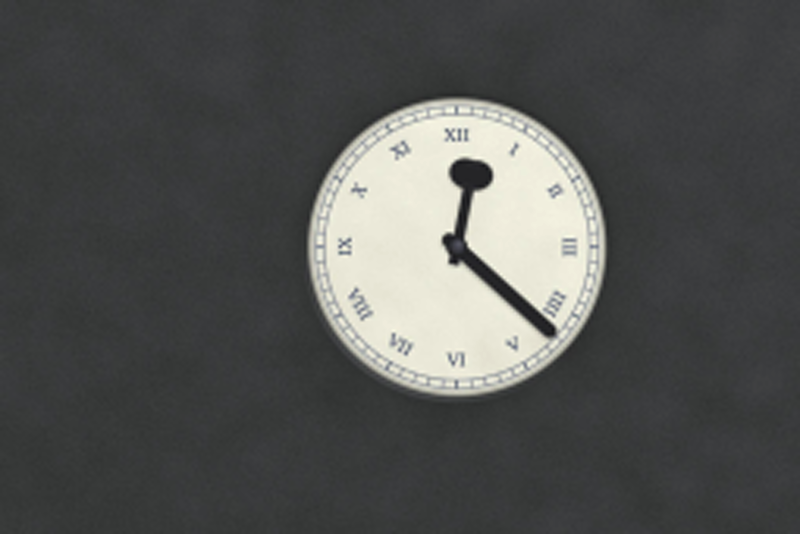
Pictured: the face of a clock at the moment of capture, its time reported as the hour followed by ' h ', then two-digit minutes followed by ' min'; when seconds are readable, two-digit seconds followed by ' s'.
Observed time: 12 h 22 min
